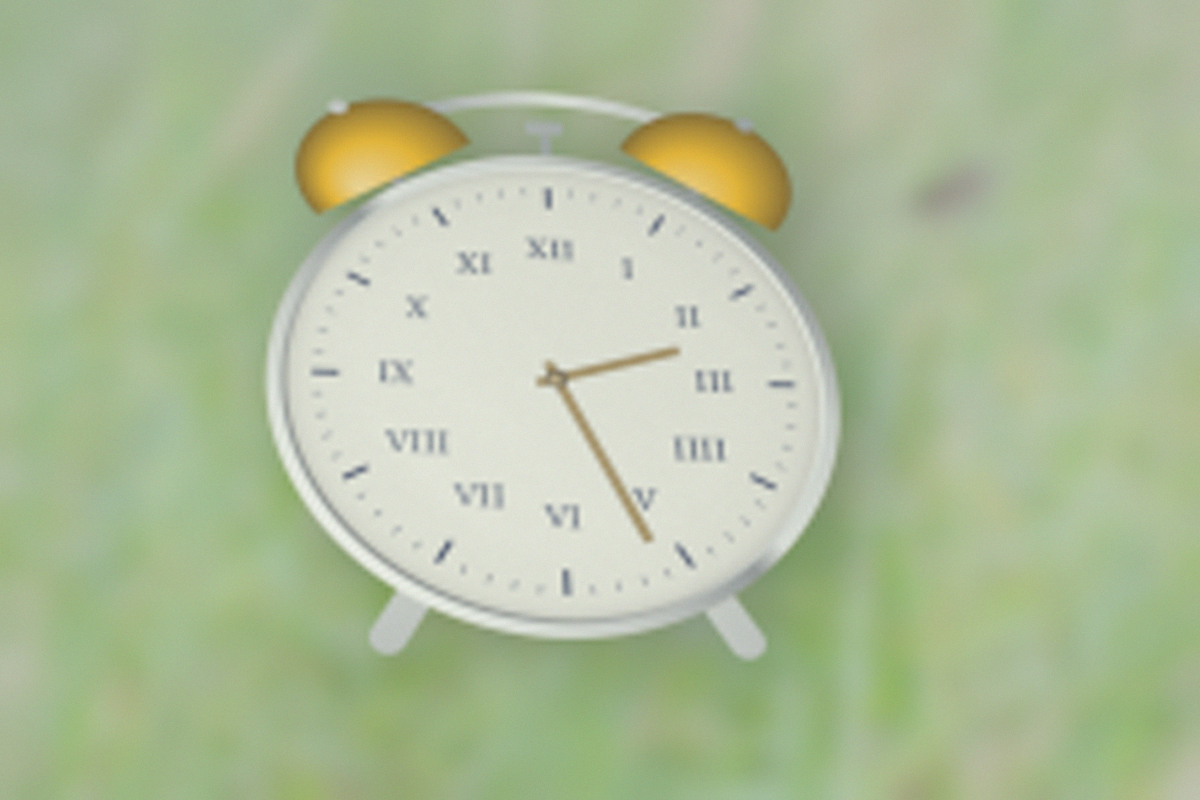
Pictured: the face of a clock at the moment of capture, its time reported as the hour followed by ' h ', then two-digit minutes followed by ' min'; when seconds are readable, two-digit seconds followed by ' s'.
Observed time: 2 h 26 min
